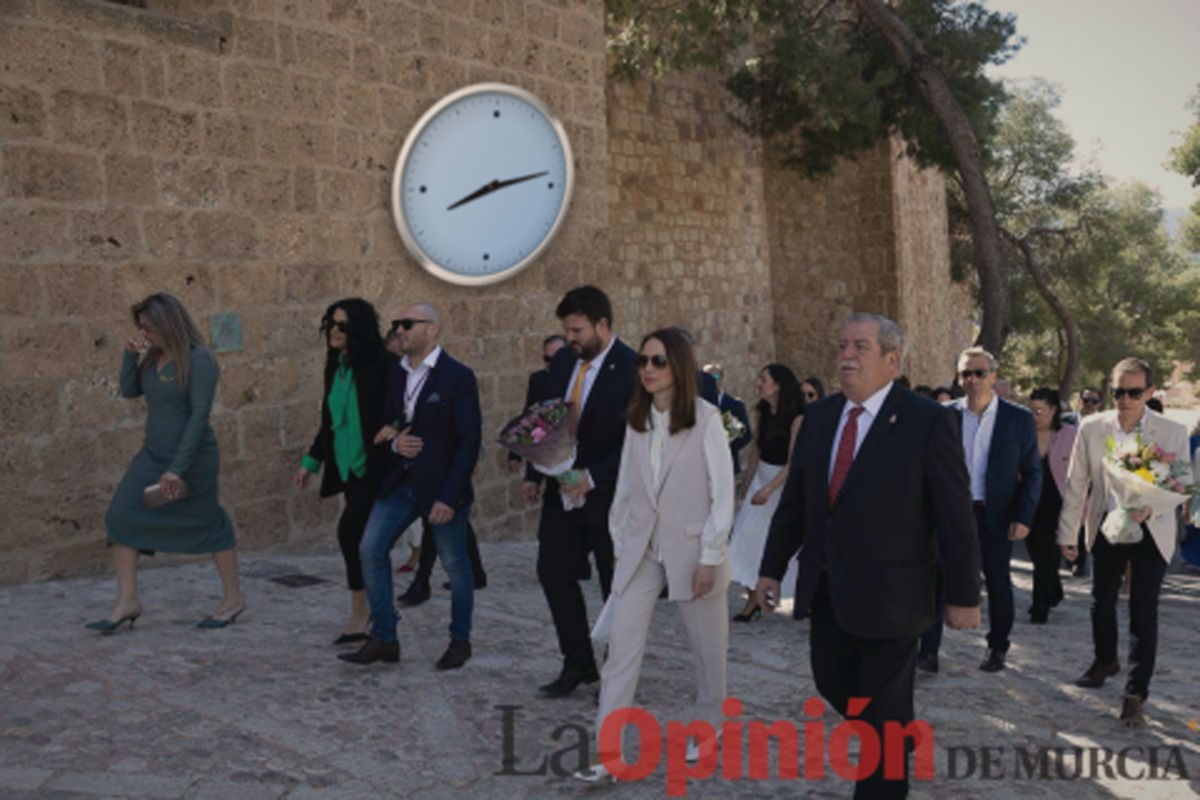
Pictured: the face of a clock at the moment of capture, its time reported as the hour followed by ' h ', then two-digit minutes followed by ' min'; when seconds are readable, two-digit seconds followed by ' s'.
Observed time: 8 h 13 min
